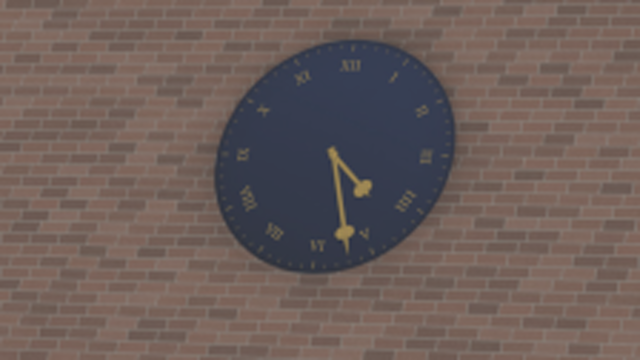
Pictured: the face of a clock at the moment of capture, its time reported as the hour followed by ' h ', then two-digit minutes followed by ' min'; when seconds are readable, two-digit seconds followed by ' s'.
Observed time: 4 h 27 min
